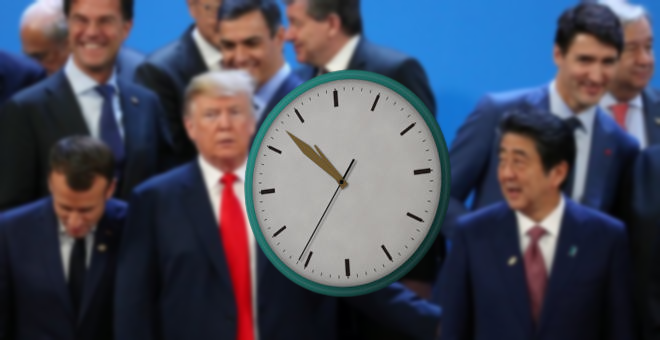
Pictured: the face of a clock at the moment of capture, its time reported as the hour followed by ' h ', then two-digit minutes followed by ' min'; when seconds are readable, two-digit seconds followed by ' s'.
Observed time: 10 h 52 min 36 s
